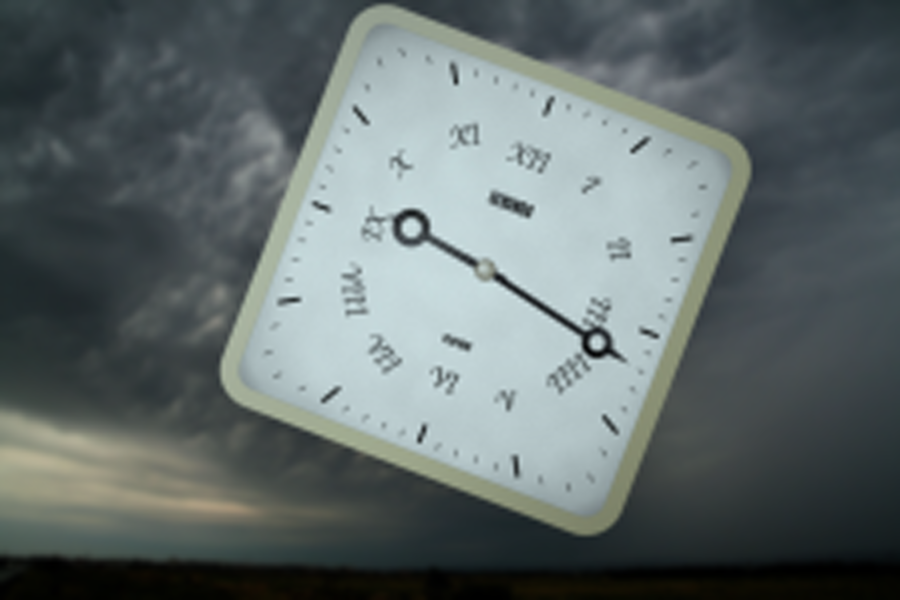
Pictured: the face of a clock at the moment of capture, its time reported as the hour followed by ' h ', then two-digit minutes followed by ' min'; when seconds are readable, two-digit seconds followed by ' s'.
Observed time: 9 h 17 min
